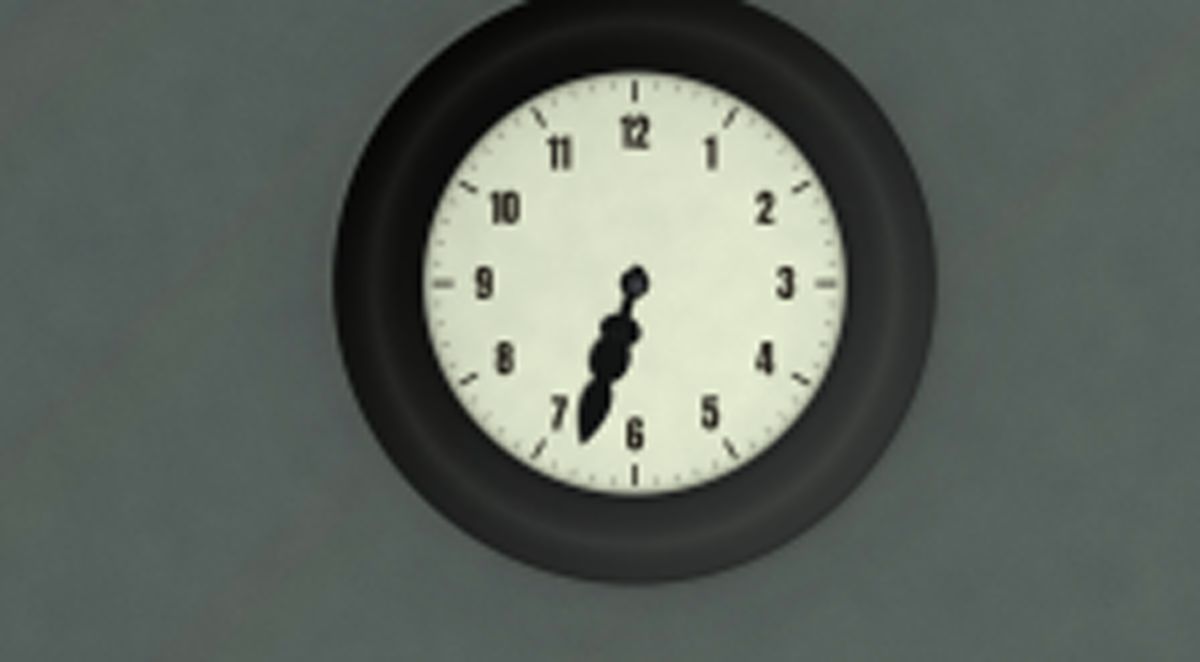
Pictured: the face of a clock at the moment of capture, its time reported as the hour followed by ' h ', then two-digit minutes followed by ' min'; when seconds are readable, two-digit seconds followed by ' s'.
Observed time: 6 h 33 min
